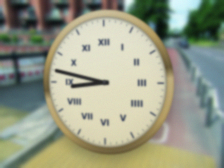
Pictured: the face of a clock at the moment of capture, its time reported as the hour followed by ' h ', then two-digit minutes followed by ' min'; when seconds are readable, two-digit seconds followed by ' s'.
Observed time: 8 h 47 min
